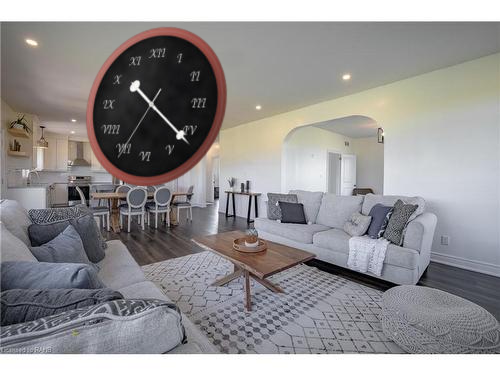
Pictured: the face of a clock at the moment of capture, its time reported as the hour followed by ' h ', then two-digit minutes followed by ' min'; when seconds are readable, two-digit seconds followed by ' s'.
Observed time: 10 h 21 min 35 s
